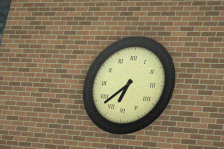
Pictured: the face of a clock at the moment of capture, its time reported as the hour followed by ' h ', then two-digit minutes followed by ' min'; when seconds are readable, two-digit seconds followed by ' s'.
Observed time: 6 h 38 min
